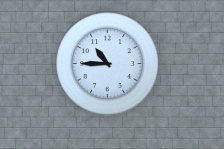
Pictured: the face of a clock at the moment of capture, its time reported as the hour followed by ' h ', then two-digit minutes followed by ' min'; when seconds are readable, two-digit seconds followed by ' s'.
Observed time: 10 h 45 min
